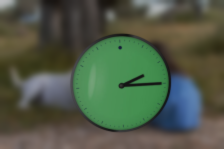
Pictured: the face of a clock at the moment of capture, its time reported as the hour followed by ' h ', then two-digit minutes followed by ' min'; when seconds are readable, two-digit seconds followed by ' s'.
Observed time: 2 h 15 min
